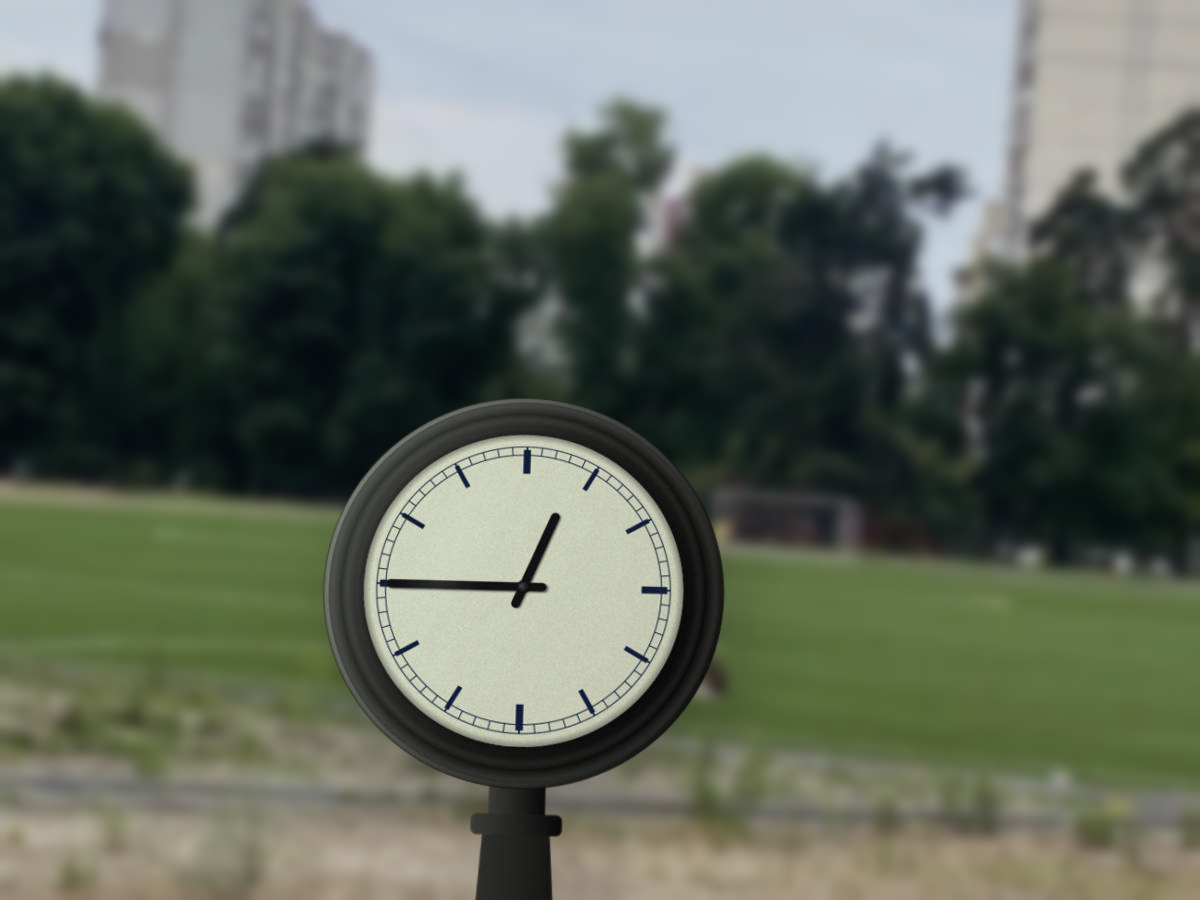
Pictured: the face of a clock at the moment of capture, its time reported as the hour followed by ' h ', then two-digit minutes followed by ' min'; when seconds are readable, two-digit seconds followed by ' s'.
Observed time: 12 h 45 min
